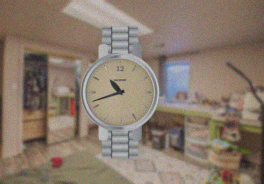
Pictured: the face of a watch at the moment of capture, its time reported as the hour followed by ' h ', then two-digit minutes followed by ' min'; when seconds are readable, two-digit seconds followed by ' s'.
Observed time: 10 h 42 min
